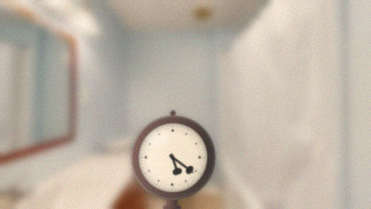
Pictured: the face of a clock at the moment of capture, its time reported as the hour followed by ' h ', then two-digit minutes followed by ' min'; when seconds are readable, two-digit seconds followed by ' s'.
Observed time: 5 h 21 min
